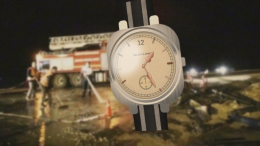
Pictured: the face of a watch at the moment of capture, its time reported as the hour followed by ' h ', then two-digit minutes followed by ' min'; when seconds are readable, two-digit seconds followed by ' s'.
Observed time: 1 h 26 min
